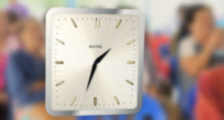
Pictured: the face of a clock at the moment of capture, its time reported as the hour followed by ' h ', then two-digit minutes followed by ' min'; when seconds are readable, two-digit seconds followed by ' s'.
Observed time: 1 h 33 min
